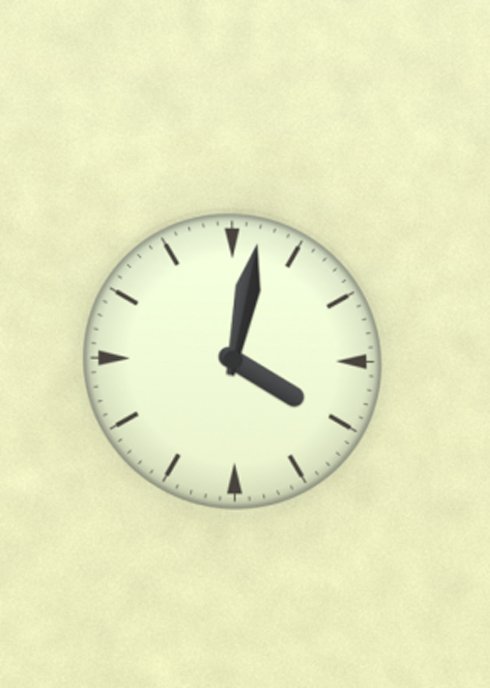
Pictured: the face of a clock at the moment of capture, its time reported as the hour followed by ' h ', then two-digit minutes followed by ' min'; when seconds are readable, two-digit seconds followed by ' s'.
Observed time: 4 h 02 min
